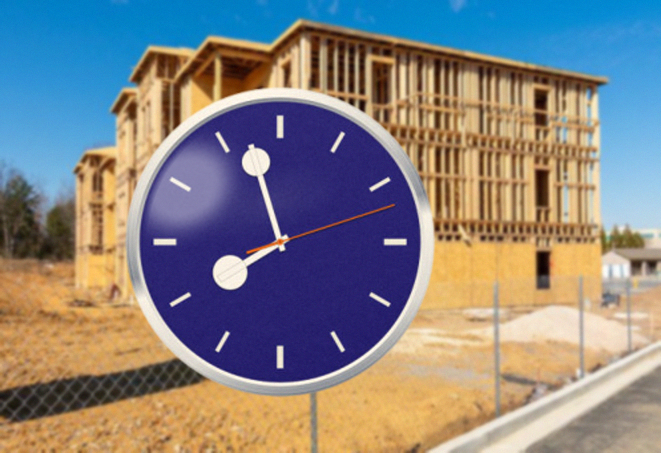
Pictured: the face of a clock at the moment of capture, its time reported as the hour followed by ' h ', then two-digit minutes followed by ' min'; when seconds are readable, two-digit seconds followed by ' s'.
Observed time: 7 h 57 min 12 s
